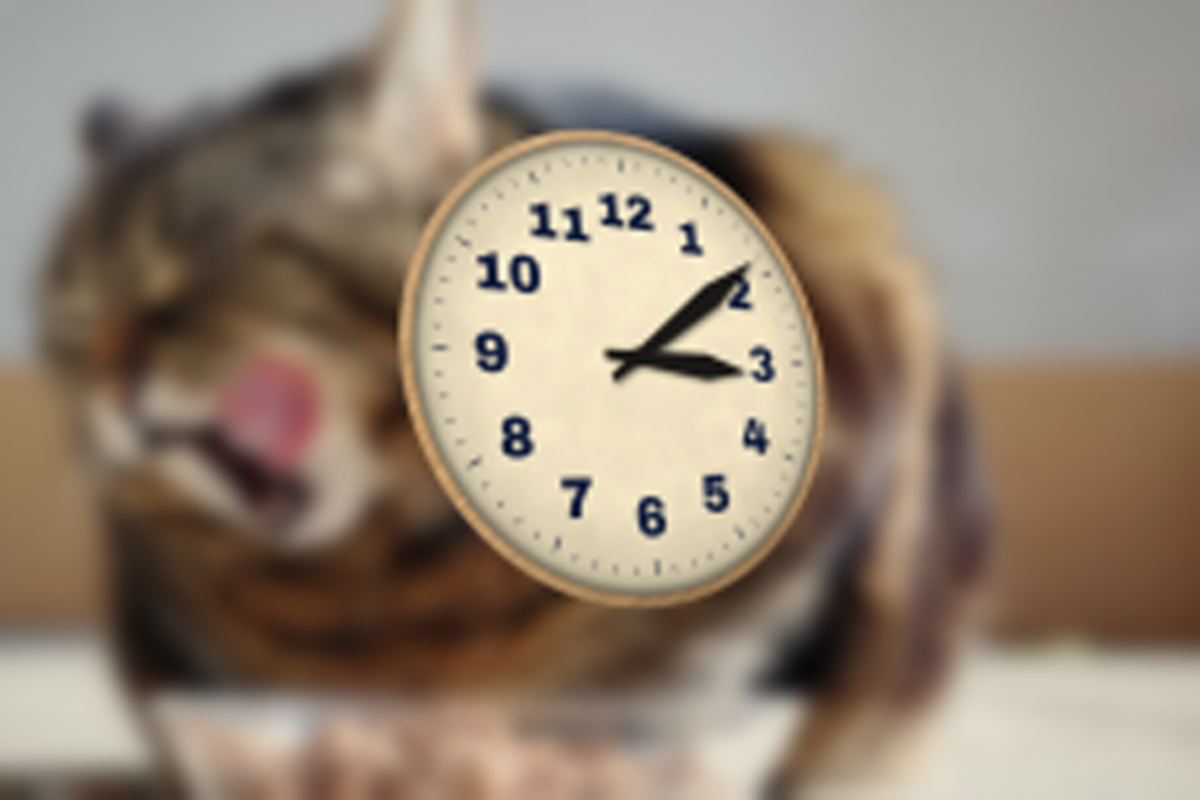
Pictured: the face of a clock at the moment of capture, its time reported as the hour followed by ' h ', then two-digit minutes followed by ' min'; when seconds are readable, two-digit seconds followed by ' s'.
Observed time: 3 h 09 min
